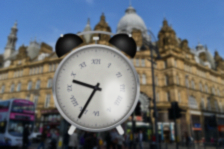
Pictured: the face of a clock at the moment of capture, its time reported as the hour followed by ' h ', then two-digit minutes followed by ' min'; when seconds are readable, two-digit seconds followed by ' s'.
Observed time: 9 h 35 min
